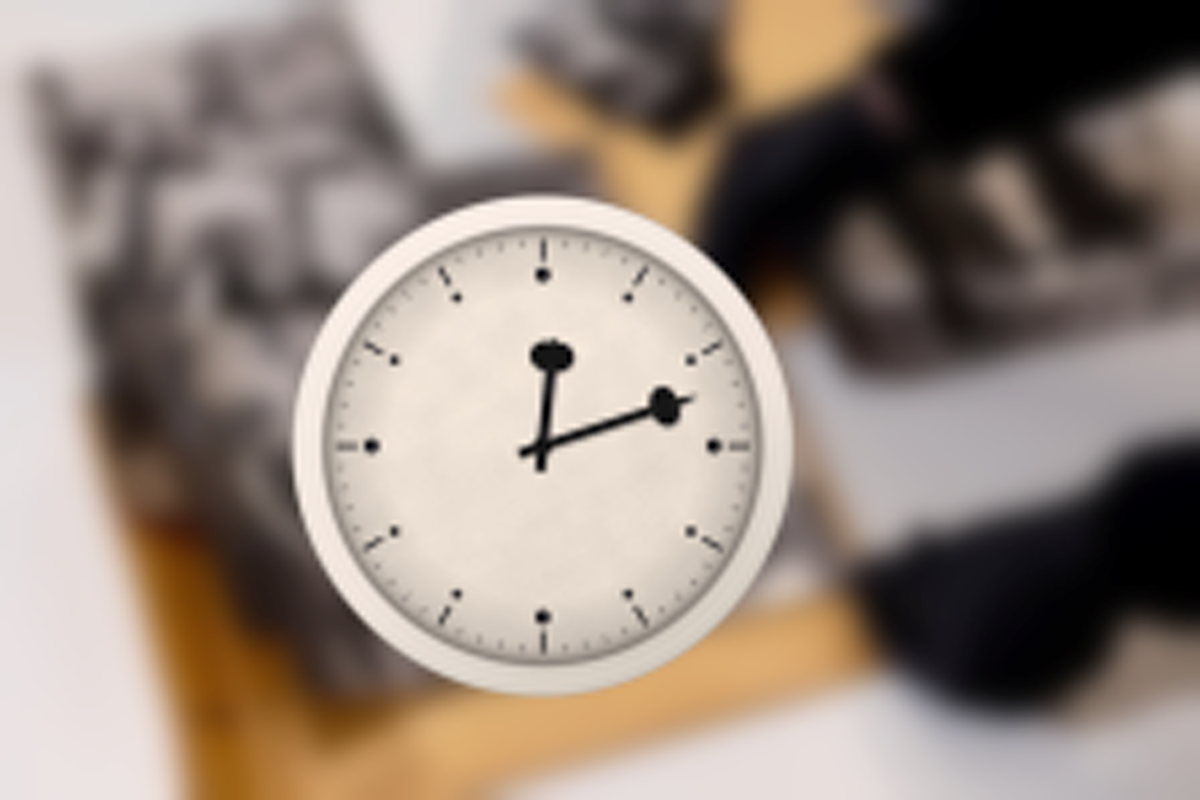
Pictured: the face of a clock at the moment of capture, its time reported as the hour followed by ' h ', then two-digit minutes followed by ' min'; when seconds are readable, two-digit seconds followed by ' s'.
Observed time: 12 h 12 min
